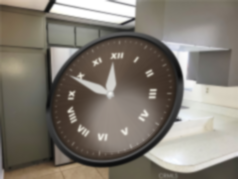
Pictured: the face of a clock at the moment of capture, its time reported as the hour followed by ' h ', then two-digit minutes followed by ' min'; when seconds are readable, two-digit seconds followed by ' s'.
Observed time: 11 h 49 min
